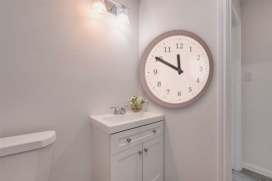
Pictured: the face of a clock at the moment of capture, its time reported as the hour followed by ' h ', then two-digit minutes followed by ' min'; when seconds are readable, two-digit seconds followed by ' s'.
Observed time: 11 h 50 min
